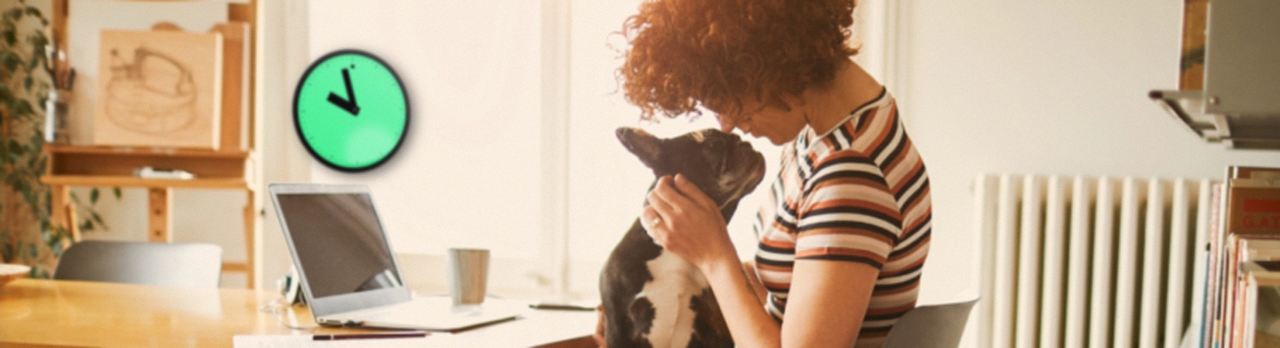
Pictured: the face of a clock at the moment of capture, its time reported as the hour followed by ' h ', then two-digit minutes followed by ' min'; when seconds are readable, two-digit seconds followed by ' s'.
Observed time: 9 h 58 min
